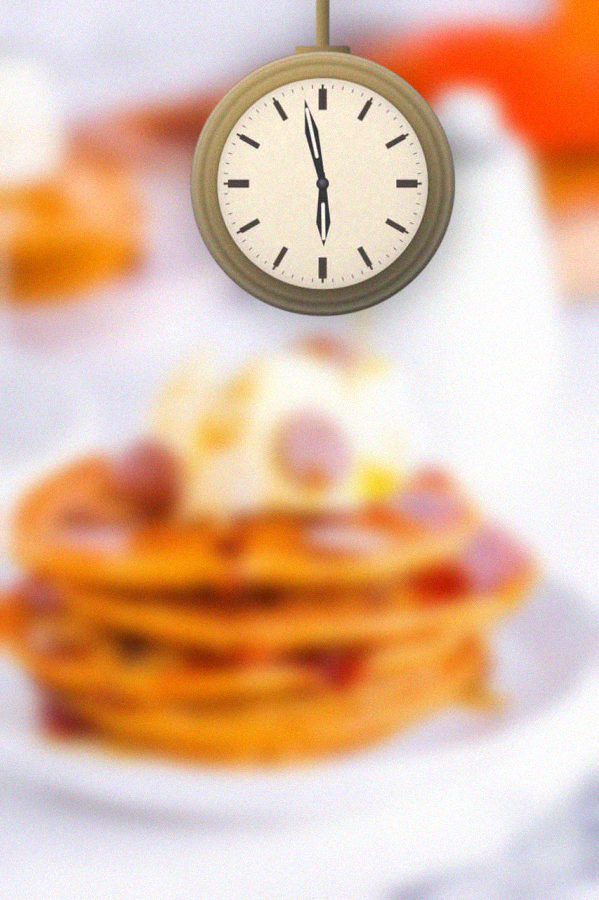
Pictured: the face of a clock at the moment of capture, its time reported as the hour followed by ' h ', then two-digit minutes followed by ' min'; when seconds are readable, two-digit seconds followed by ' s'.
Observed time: 5 h 58 min
